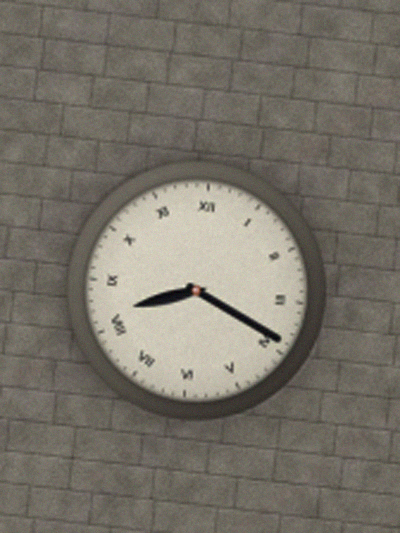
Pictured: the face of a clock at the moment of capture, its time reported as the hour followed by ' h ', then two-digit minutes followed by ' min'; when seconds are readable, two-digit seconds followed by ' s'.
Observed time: 8 h 19 min
